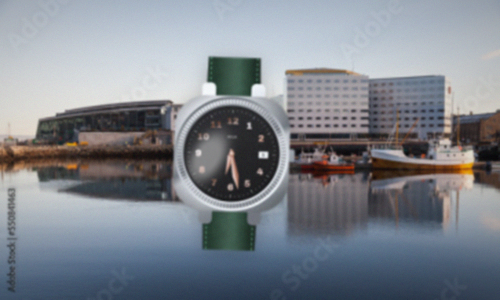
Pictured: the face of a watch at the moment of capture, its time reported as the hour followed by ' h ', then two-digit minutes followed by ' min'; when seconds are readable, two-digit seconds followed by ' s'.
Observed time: 6 h 28 min
